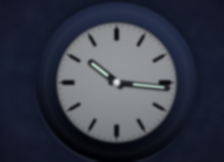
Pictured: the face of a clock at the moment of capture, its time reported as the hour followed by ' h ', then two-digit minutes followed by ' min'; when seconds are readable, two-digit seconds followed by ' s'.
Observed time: 10 h 16 min
